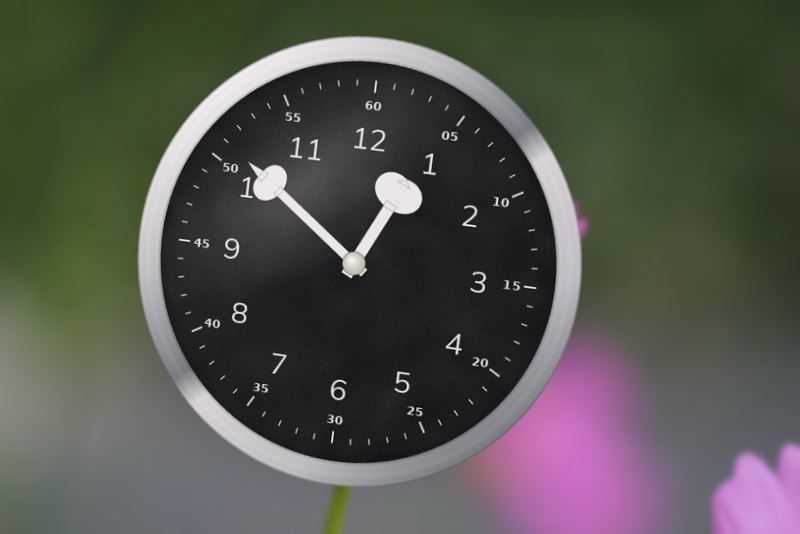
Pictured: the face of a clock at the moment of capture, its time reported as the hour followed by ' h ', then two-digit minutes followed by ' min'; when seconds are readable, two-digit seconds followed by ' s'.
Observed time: 12 h 51 min
